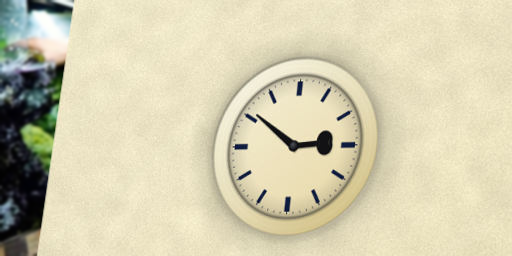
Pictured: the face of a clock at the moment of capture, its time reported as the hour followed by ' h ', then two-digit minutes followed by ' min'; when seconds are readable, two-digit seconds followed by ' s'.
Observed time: 2 h 51 min
